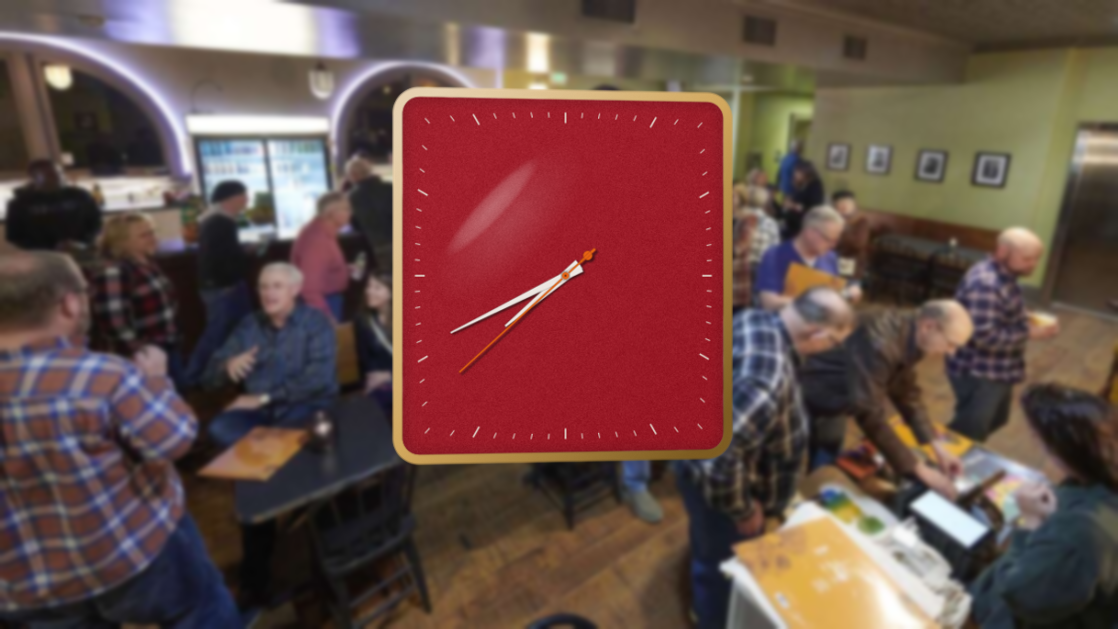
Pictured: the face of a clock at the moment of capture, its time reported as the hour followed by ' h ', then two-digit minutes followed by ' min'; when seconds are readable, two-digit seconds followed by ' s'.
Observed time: 7 h 40 min 38 s
